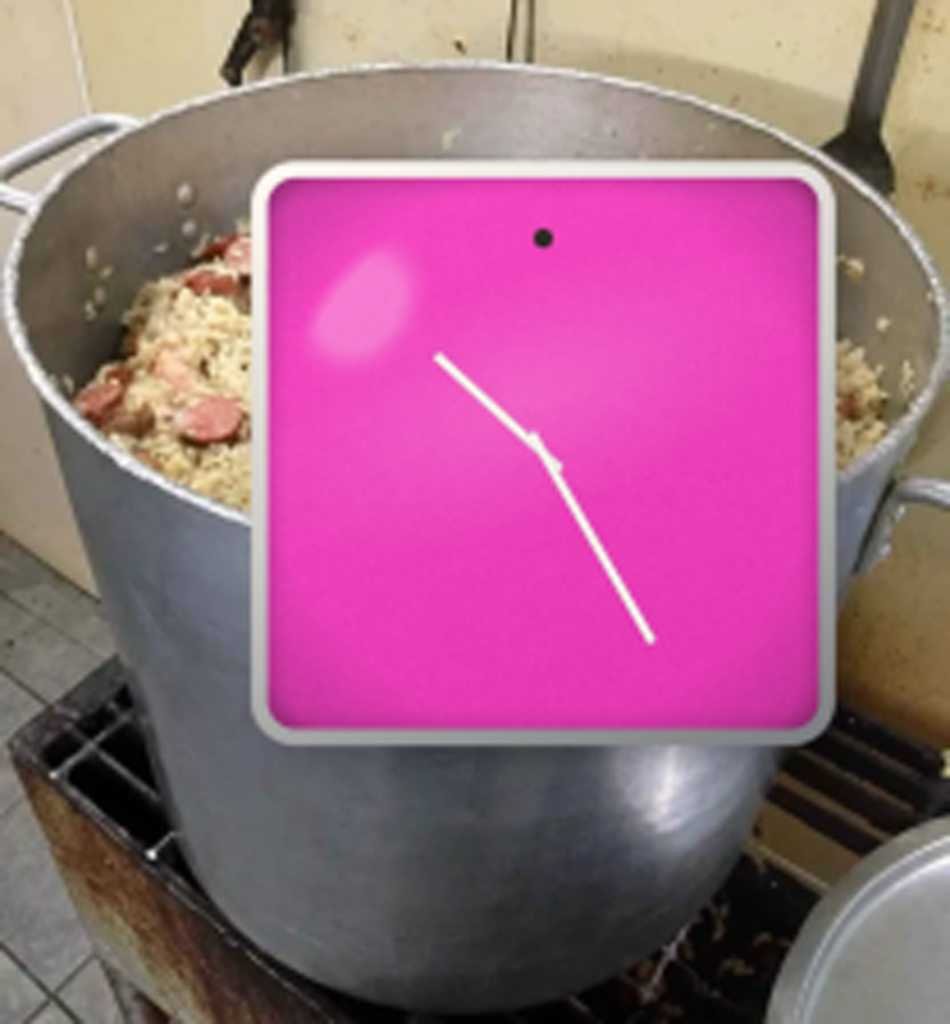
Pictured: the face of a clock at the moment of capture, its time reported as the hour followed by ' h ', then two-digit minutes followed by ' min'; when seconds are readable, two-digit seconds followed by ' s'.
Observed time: 10 h 25 min
